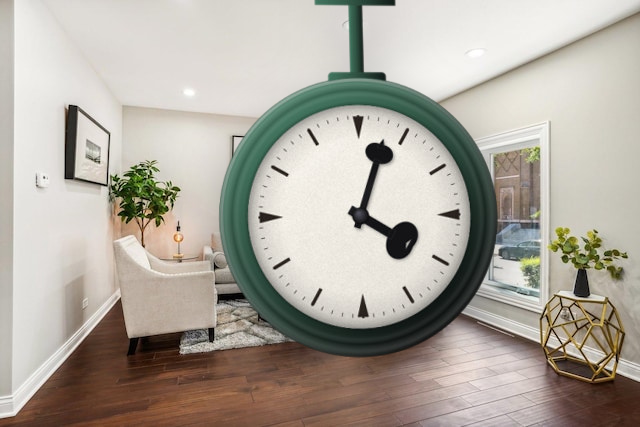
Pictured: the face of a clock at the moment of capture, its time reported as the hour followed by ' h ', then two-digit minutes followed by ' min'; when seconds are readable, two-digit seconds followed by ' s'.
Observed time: 4 h 03 min
